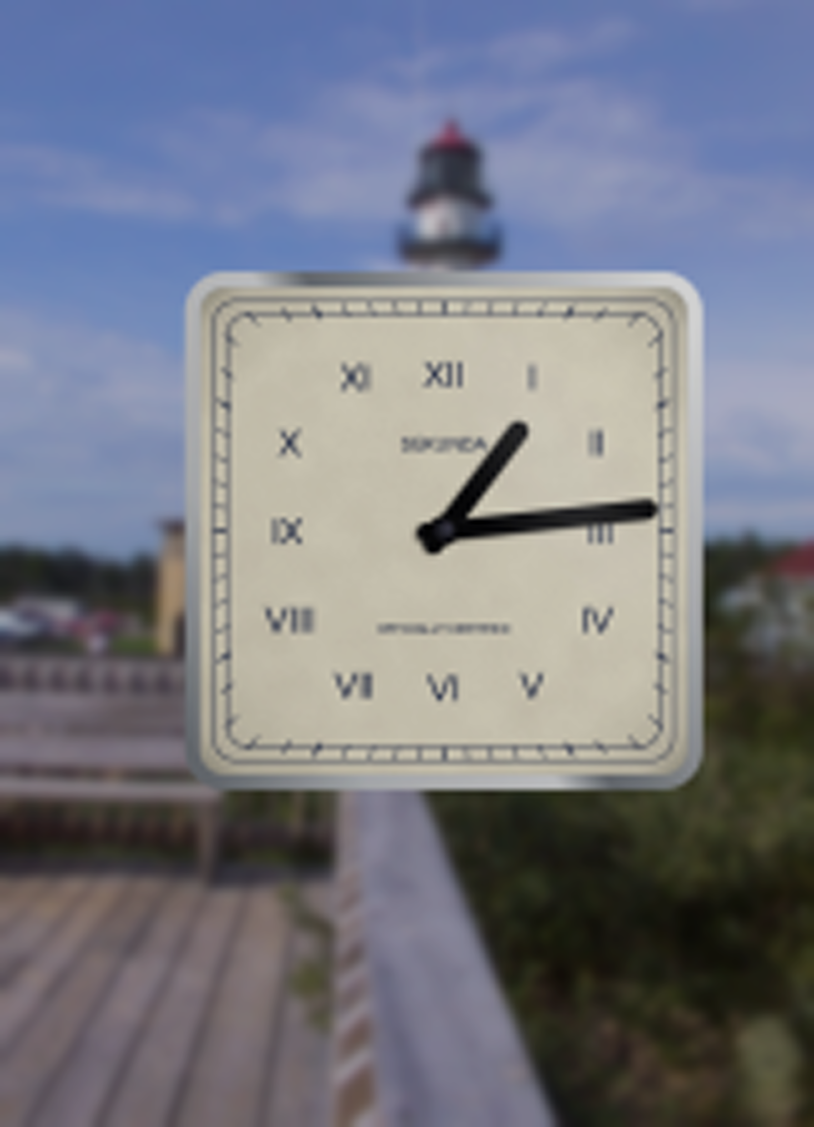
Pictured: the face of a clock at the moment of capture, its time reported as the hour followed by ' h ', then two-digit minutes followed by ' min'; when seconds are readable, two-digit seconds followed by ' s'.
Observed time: 1 h 14 min
